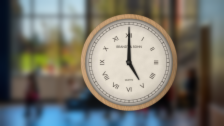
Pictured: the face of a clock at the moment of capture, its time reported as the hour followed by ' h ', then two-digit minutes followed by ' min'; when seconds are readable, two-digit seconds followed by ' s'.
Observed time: 5 h 00 min
